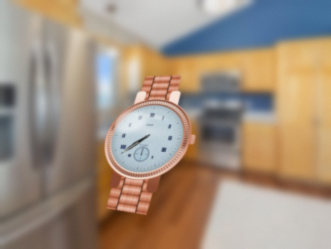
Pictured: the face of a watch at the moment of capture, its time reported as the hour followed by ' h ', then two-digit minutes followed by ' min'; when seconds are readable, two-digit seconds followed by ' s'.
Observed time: 7 h 38 min
